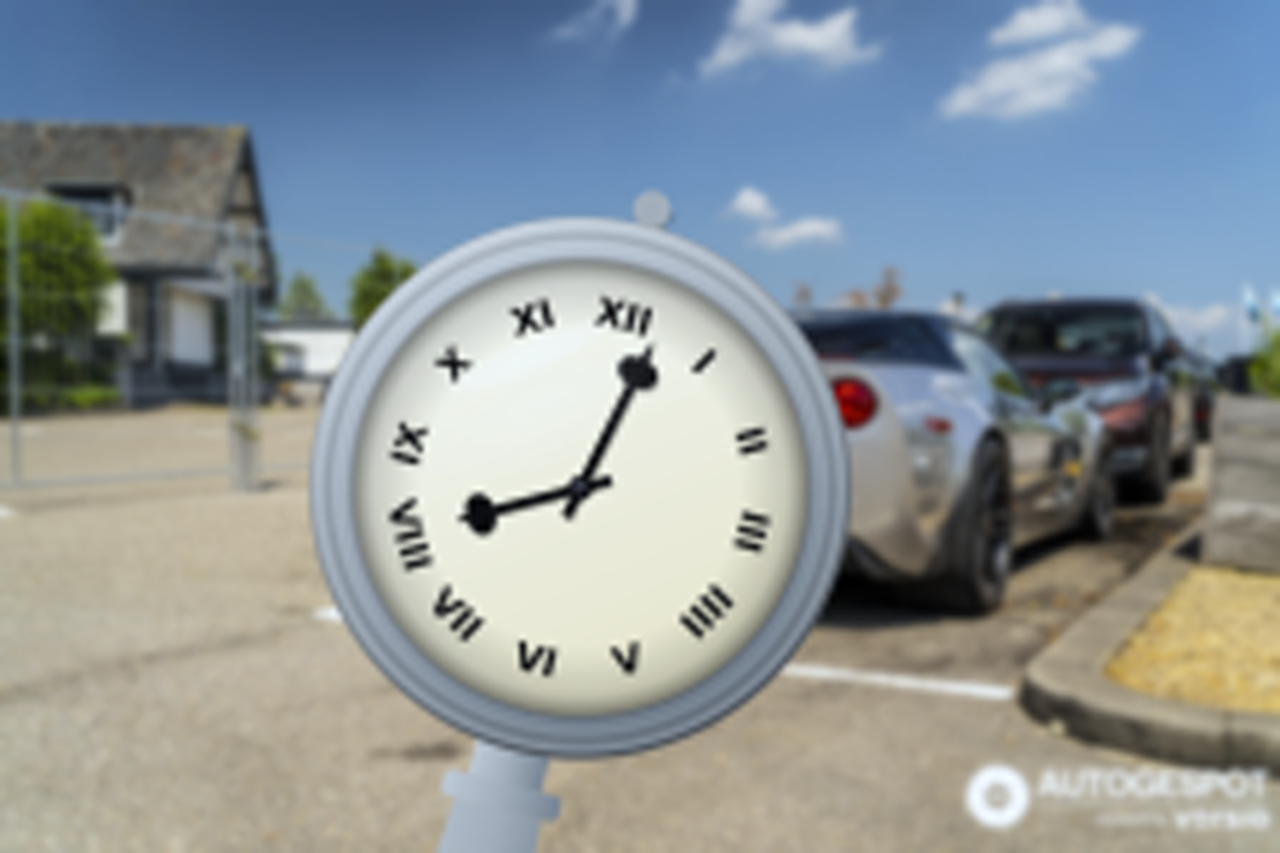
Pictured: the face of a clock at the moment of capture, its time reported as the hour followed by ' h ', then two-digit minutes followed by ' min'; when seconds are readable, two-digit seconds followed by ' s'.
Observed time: 8 h 02 min
